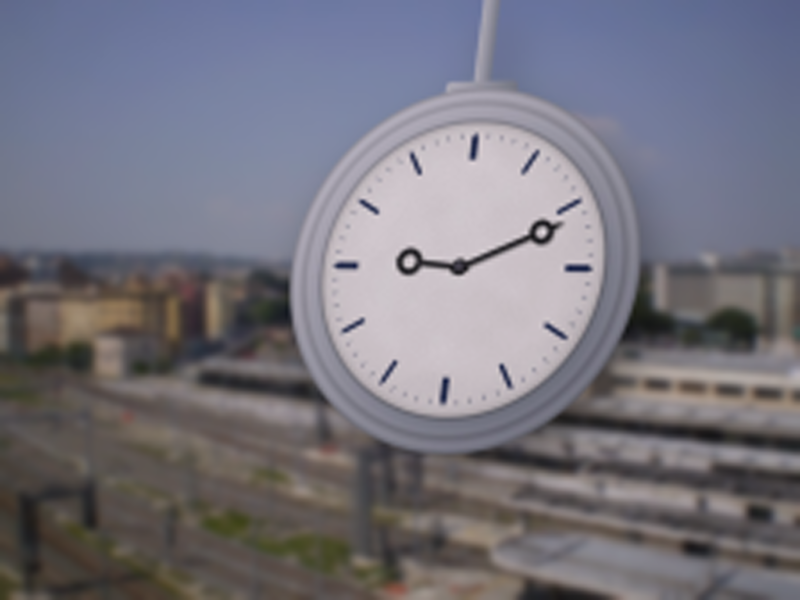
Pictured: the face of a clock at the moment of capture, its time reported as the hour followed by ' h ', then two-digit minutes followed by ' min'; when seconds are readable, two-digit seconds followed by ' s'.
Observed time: 9 h 11 min
